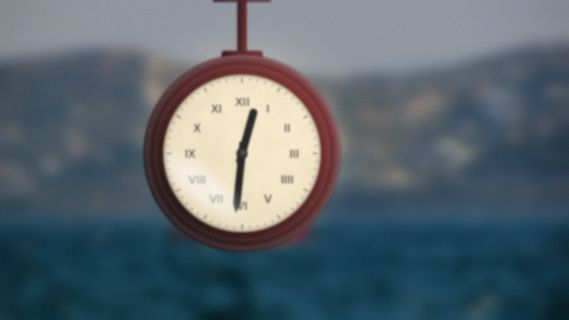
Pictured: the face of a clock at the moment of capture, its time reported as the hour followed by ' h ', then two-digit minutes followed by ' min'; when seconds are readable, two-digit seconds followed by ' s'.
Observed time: 12 h 31 min
